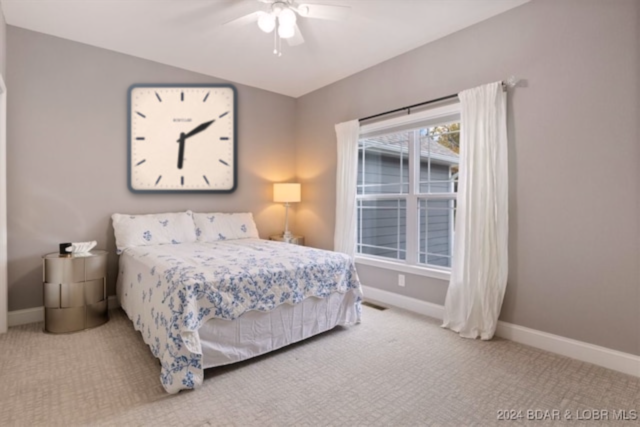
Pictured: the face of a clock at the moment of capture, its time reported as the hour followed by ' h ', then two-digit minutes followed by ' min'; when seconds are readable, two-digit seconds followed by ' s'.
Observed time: 6 h 10 min
